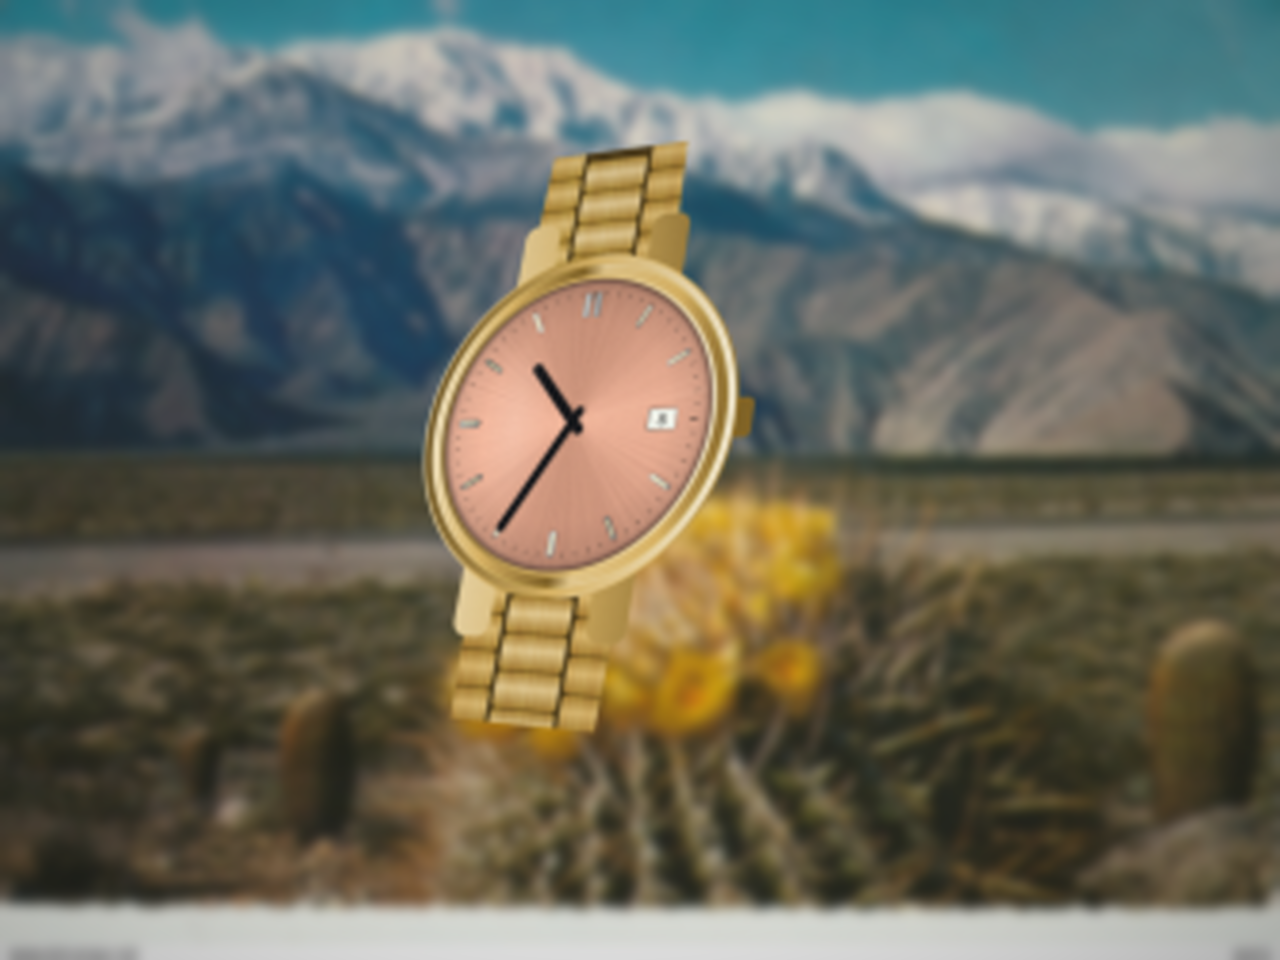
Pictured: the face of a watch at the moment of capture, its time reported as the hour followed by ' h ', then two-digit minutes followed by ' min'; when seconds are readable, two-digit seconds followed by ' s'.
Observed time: 10 h 35 min
